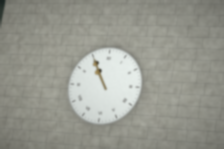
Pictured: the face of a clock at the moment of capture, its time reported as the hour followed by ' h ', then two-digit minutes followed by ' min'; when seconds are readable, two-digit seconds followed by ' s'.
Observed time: 10 h 55 min
